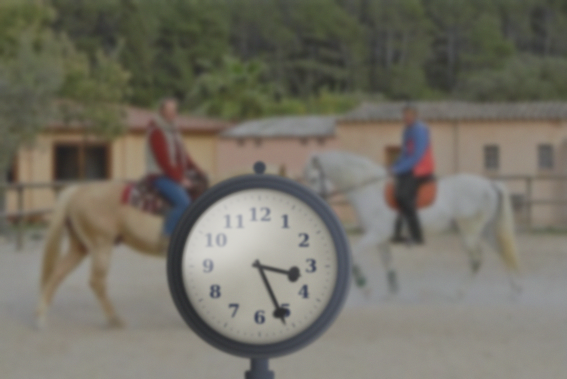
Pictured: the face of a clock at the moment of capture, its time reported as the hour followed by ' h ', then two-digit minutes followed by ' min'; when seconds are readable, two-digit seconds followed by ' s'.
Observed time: 3 h 26 min
